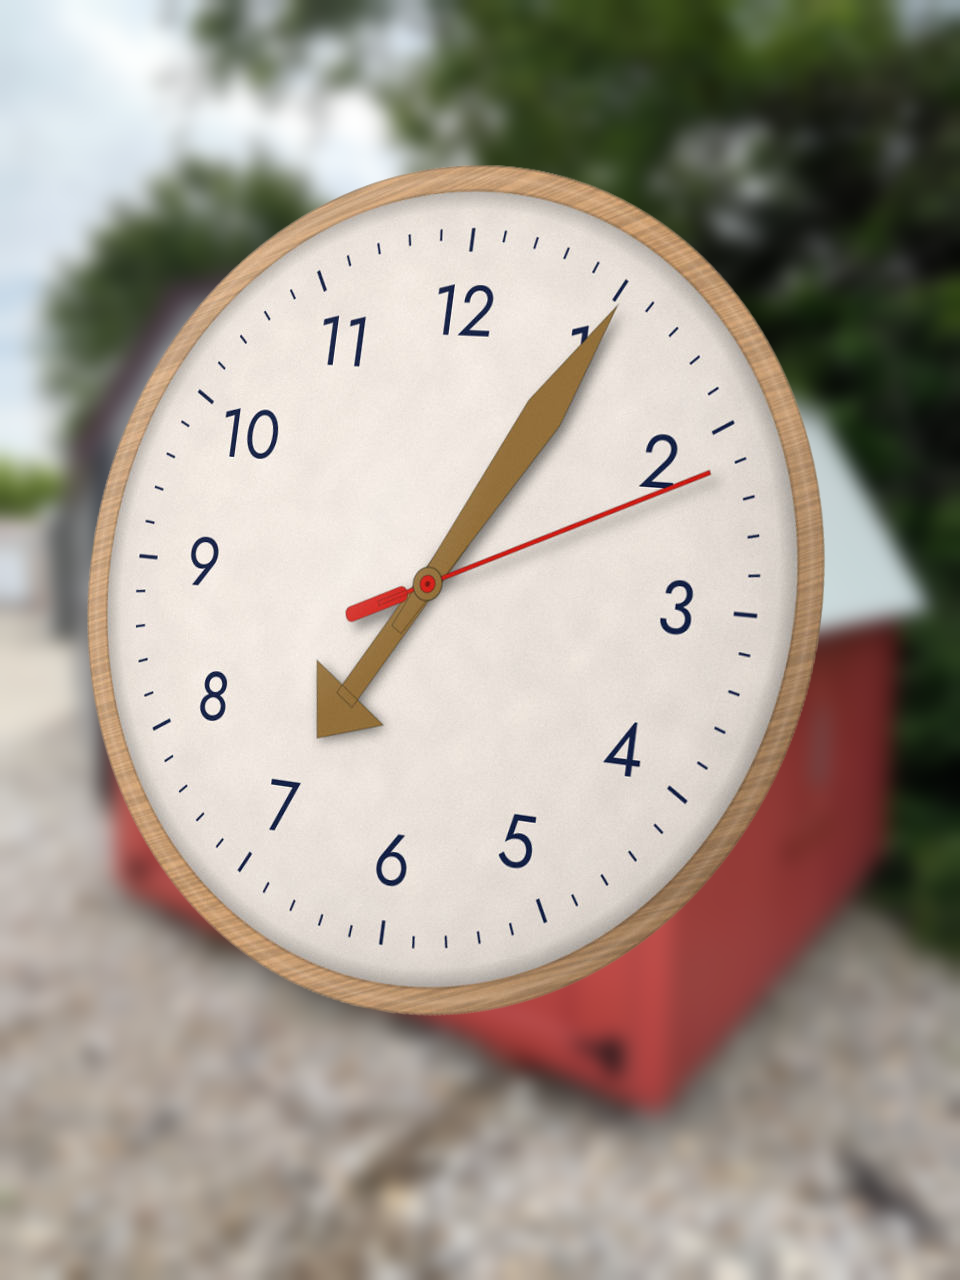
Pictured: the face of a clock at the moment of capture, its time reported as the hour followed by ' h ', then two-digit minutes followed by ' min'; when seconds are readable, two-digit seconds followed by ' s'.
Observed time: 7 h 05 min 11 s
